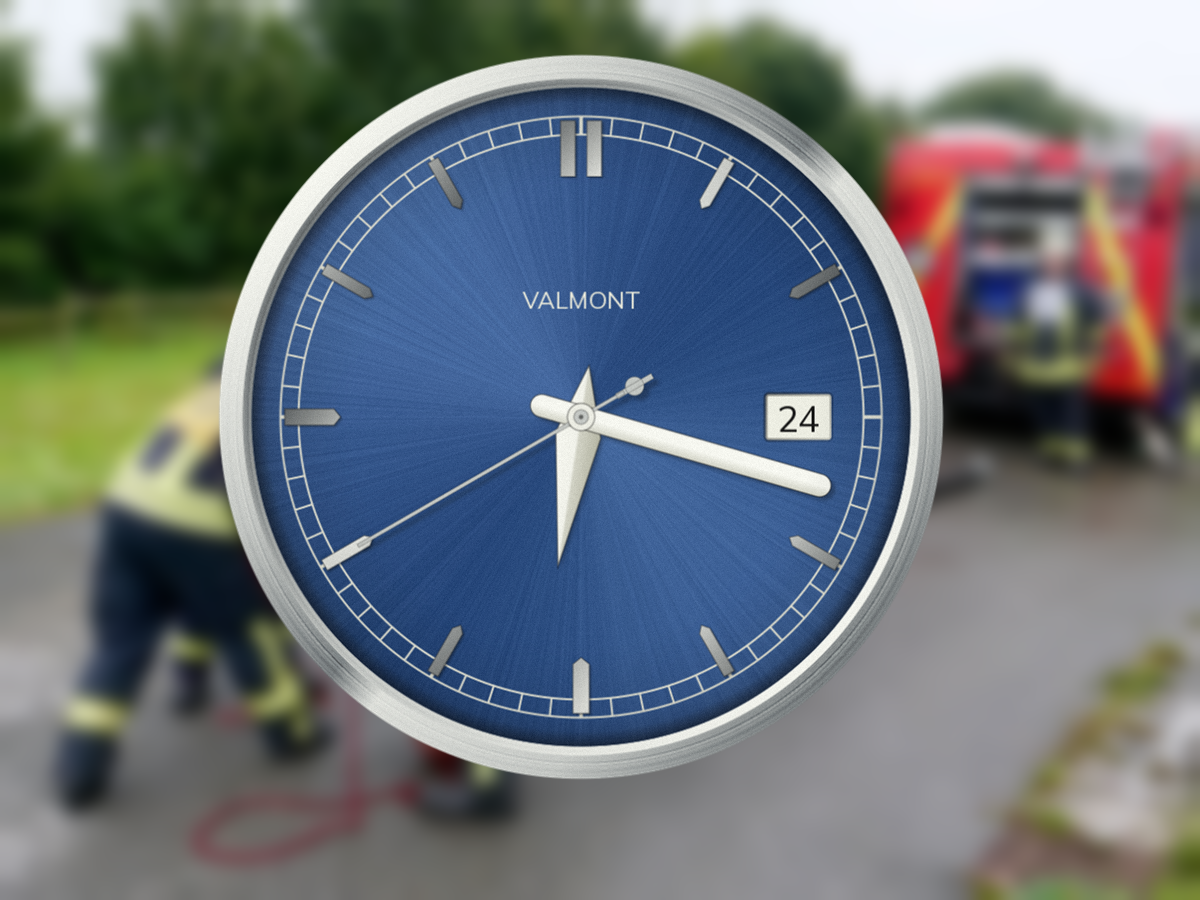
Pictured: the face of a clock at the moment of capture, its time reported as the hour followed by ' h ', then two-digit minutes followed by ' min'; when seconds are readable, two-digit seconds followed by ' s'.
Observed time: 6 h 17 min 40 s
